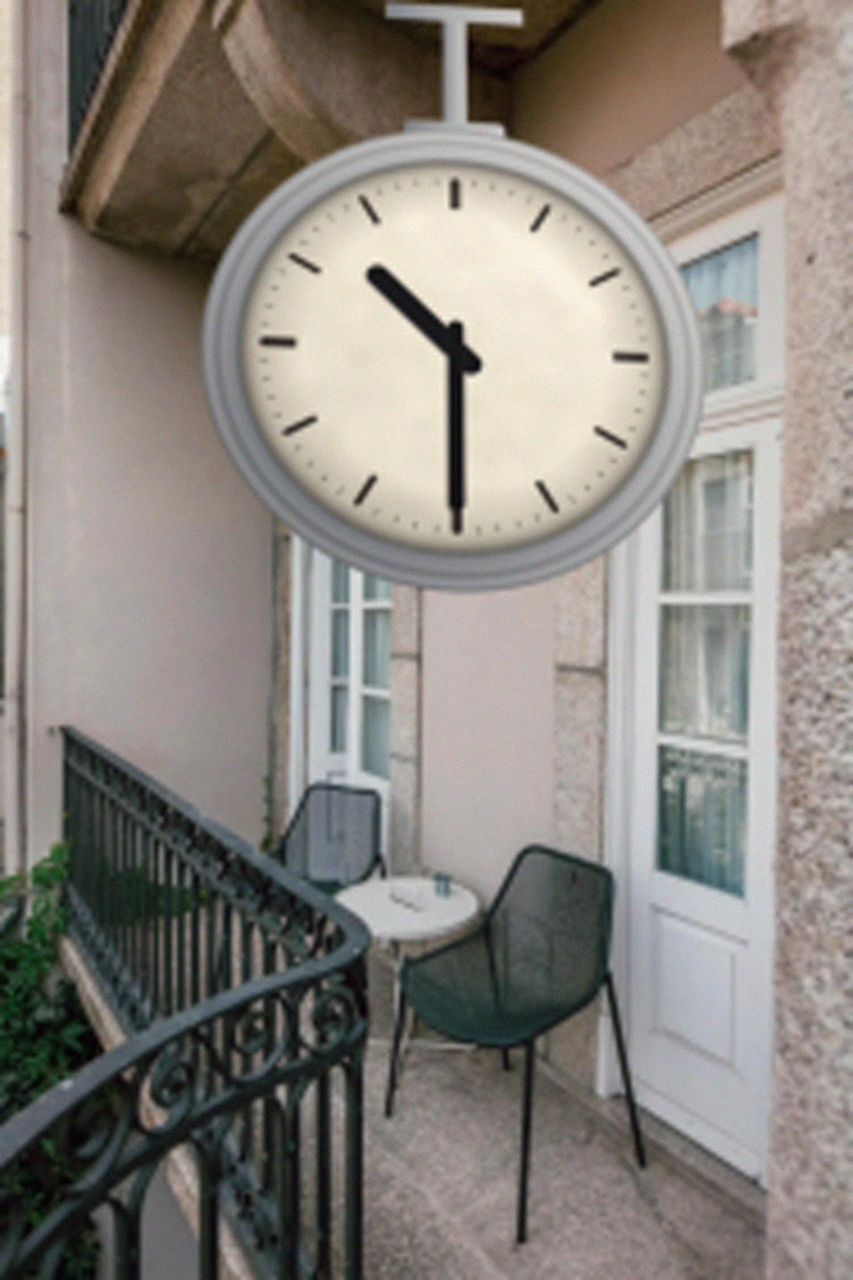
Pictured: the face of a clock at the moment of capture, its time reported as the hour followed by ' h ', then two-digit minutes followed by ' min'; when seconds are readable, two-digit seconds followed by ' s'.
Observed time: 10 h 30 min
